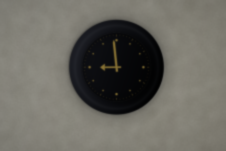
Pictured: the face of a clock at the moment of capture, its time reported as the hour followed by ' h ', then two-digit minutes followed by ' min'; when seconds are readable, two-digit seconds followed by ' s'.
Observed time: 8 h 59 min
